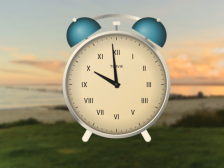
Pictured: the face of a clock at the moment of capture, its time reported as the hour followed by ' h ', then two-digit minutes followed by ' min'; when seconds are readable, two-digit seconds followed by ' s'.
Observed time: 9 h 59 min
